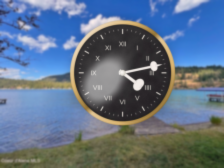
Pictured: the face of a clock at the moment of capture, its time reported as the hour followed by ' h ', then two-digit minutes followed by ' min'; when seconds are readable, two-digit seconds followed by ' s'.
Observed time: 4 h 13 min
